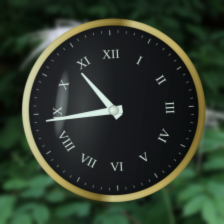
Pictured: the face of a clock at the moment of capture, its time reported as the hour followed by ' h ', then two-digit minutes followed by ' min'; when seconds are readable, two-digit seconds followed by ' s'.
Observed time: 10 h 44 min
